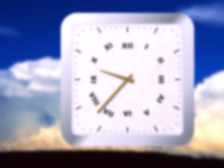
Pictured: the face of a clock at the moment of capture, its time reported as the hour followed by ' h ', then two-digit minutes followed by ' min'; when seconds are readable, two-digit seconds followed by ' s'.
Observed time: 9 h 37 min
